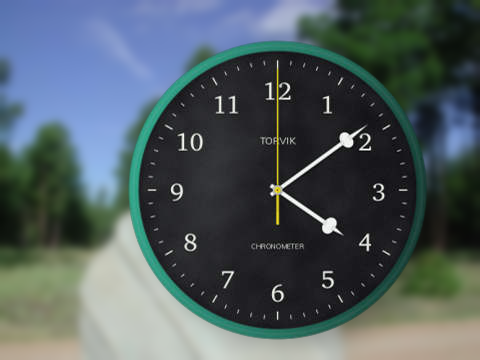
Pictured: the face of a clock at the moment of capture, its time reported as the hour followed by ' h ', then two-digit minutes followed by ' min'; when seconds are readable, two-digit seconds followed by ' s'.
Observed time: 4 h 09 min 00 s
